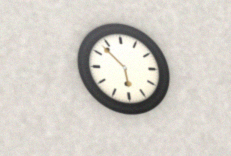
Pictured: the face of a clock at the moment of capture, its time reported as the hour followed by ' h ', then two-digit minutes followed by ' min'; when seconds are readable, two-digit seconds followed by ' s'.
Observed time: 5 h 53 min
